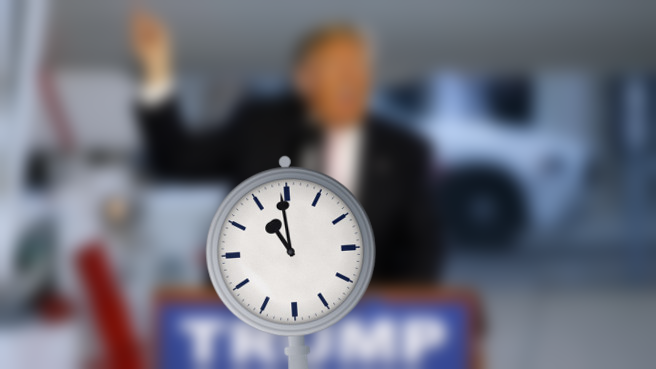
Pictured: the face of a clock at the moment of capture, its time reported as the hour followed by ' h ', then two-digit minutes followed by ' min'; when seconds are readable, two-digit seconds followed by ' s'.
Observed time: 10 h 59 min
